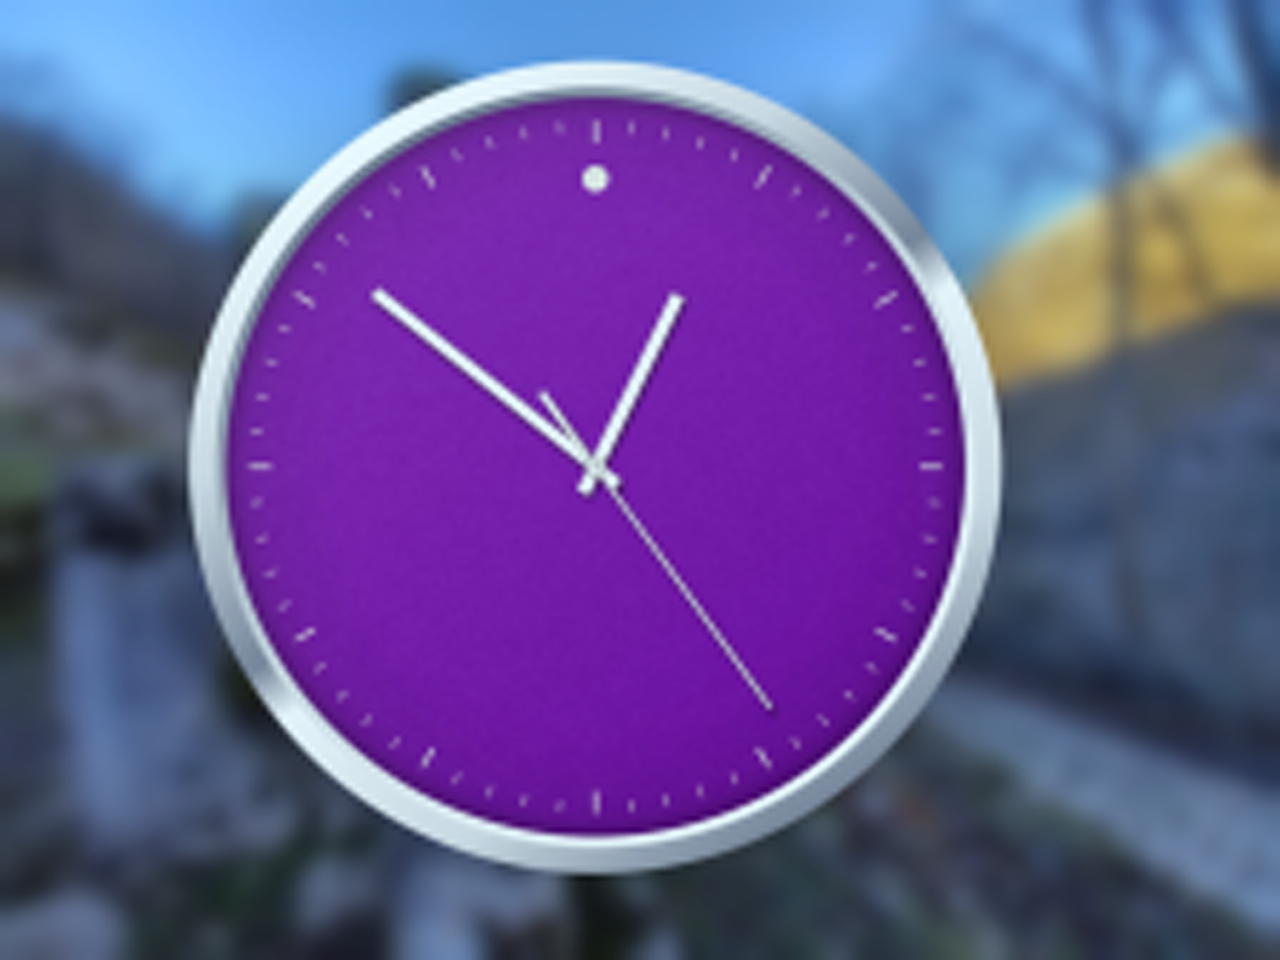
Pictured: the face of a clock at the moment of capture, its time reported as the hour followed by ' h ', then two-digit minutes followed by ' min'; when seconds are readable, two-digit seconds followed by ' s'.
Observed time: 12 h 51 min 24 s
